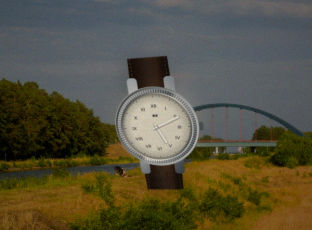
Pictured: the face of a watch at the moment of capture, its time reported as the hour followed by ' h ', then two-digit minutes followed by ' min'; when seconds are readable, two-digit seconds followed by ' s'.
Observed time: 5 h 11 min
